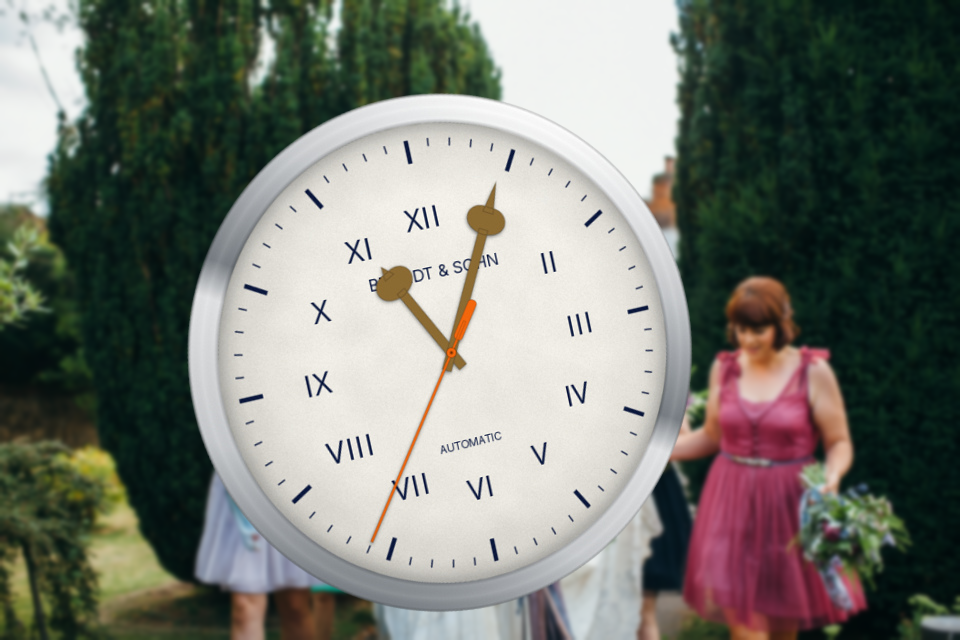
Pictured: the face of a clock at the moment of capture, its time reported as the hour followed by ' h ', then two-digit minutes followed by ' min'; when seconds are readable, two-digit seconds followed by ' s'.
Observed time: 11 h 04 min 36 s
